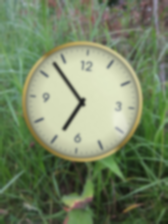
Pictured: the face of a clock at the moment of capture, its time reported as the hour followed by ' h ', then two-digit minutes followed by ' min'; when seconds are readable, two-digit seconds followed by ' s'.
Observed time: 6 h 53 min
